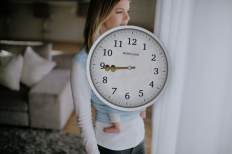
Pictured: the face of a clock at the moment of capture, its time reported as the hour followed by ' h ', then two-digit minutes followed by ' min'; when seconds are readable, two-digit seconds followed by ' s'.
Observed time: 8 h 44 min
